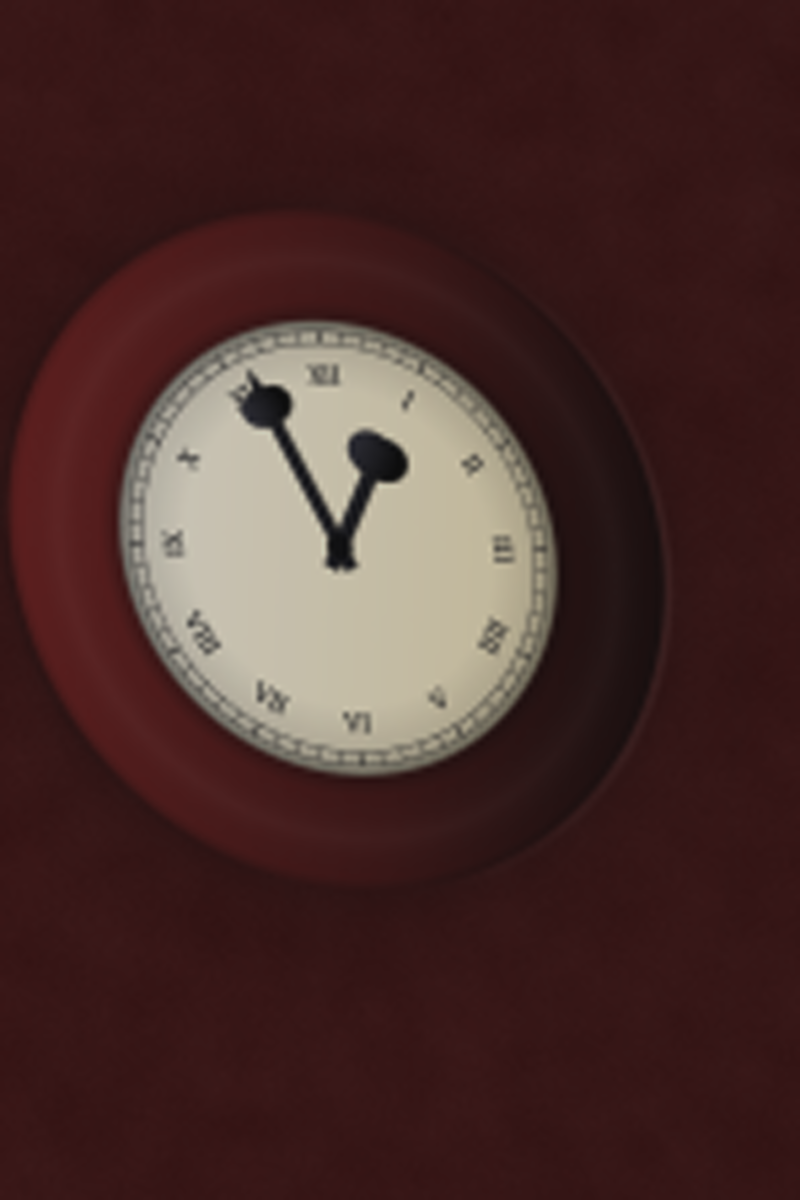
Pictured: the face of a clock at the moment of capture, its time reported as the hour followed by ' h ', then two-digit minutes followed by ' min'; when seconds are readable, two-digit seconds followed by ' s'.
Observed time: 12 h 56 min
